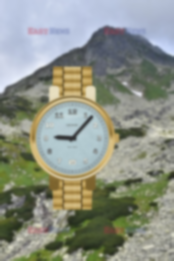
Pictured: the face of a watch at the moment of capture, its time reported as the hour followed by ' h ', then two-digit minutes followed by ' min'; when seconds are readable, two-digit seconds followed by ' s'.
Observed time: 9 h 07 min
